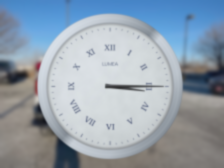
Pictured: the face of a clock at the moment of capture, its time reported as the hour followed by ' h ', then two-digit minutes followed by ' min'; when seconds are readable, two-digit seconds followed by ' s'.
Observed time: 3 h 15 min
